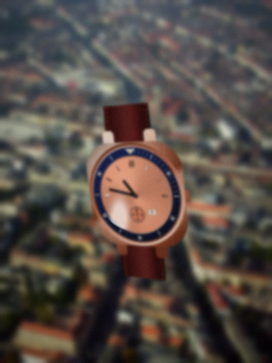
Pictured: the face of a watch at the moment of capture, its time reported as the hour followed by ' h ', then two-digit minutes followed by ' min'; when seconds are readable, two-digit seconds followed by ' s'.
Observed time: 10 h 47 min
